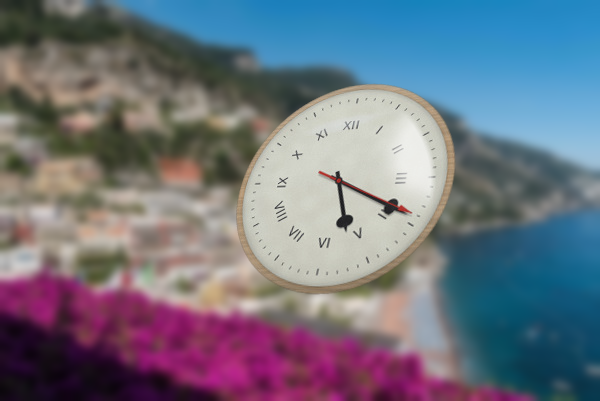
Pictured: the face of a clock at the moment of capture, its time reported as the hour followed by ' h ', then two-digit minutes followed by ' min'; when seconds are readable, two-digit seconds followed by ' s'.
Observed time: 5 h 19 min 19 s
